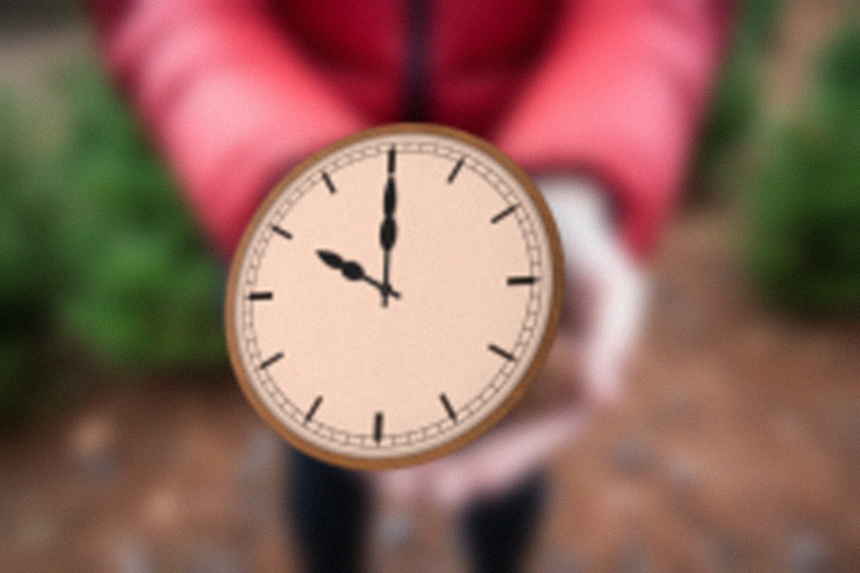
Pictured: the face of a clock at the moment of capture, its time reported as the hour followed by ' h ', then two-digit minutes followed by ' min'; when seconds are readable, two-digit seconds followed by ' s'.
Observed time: 10 h 00 min
